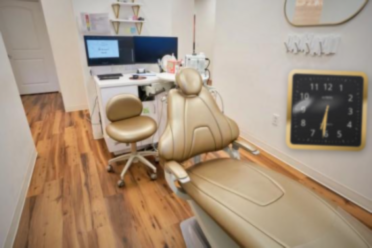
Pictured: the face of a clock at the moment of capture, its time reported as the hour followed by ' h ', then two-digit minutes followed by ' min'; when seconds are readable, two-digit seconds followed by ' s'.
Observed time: 6 h 31 min
